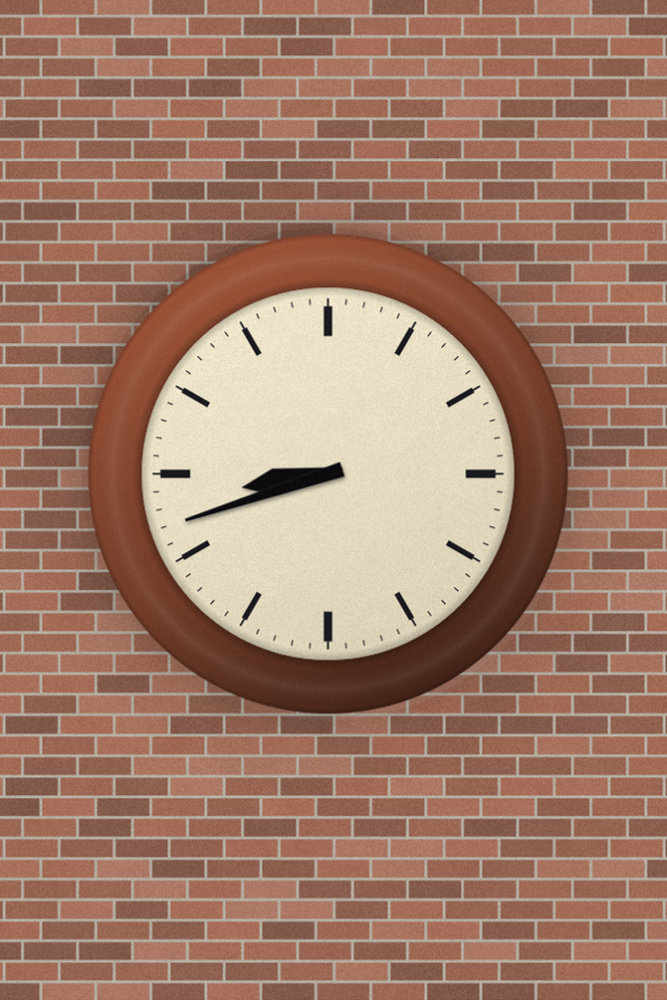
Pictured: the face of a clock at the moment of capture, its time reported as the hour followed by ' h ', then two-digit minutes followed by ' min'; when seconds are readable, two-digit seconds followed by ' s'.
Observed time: 8 h 42 min
